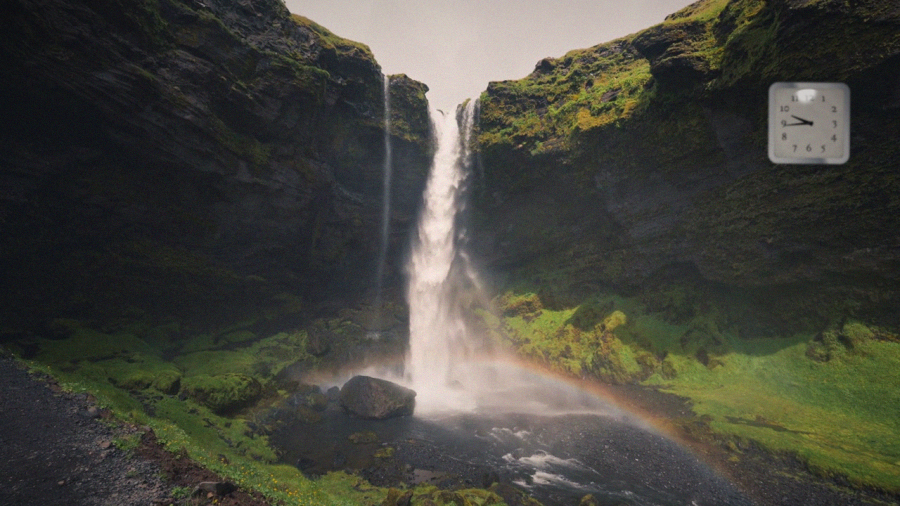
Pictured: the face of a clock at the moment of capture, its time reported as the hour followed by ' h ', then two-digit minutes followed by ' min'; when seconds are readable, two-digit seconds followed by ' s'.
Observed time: 9 h 44 min
